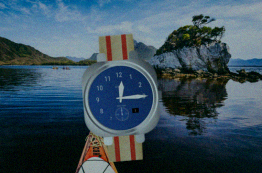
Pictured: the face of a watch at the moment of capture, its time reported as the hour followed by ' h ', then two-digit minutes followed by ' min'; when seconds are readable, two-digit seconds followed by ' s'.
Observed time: 12 h 15 min
